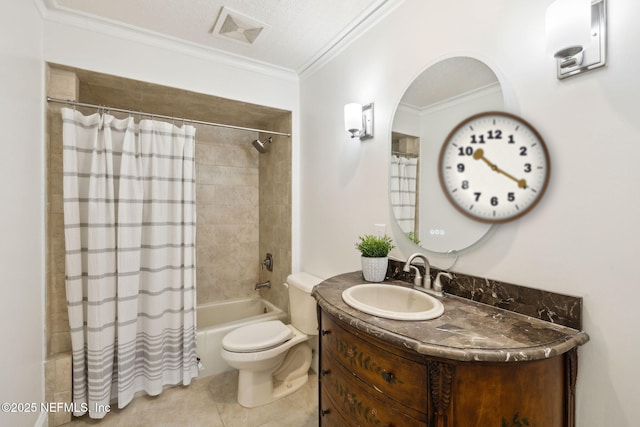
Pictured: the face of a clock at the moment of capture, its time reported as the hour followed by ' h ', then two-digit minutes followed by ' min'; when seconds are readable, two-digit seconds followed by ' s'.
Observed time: 10 h 20 min
